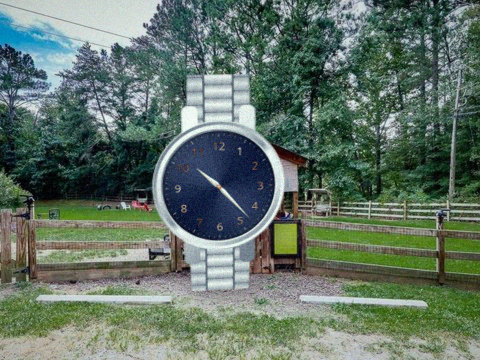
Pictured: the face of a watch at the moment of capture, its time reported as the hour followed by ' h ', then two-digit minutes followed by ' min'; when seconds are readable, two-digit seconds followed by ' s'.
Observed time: 10 h 23 min
